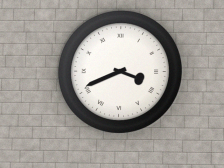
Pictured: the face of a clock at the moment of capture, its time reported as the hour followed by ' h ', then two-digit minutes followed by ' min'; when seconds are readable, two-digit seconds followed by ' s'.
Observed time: 3 h 41 min
